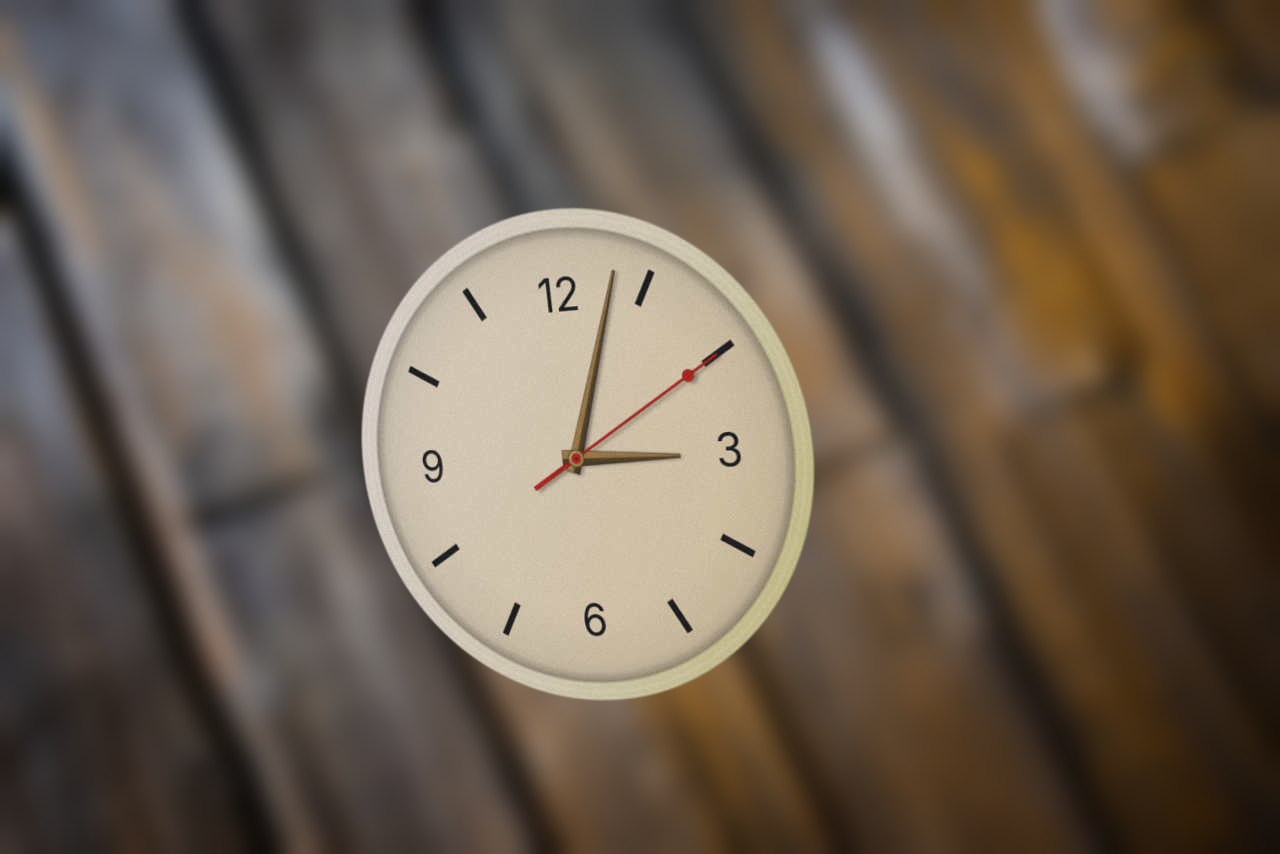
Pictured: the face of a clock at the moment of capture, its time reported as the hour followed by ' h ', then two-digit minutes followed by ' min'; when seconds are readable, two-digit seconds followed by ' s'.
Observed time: 3 h 03 min 10 s
